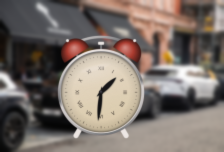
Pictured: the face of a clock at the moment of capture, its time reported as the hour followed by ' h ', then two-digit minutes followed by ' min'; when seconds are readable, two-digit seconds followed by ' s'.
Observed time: 1 h 31 min
